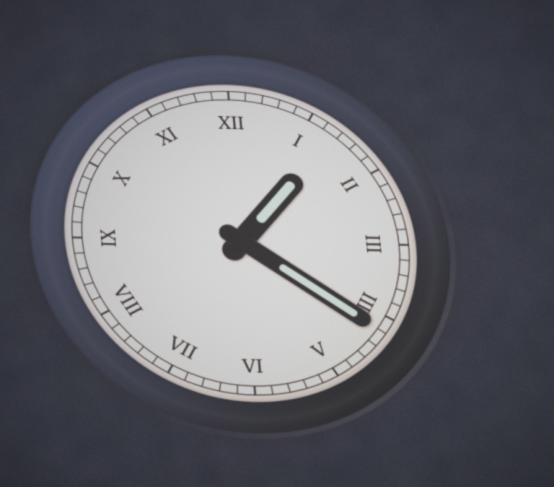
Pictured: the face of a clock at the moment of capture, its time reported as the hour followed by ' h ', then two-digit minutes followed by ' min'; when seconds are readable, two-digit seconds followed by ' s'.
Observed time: 1 h 21 min
